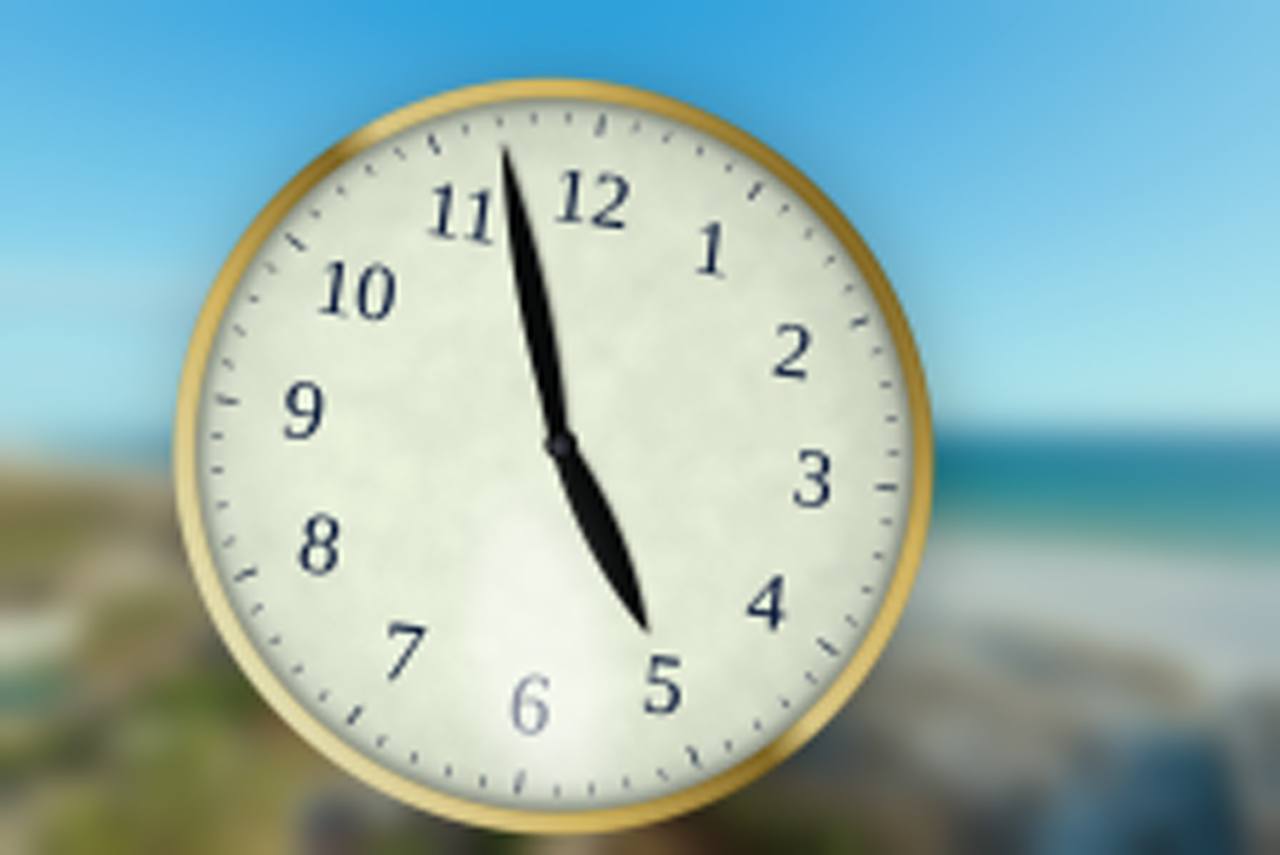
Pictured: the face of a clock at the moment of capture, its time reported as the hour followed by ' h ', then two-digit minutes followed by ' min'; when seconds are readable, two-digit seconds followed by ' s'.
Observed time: 4 h 57 min
